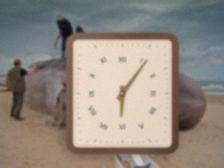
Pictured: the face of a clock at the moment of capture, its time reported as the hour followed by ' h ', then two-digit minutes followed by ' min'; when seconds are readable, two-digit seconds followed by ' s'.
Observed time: 6 h 06 min
